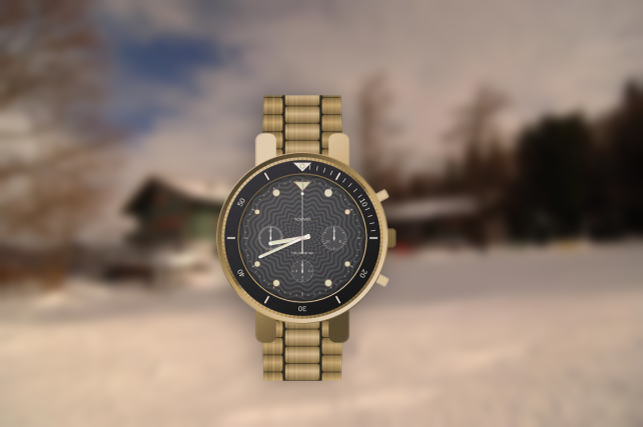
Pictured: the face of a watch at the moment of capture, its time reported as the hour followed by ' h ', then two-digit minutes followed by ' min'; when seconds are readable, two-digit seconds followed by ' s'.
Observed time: 8 h 41 min
